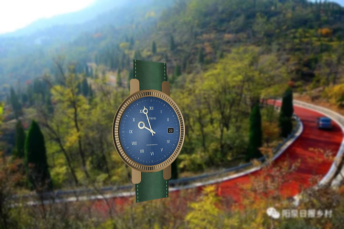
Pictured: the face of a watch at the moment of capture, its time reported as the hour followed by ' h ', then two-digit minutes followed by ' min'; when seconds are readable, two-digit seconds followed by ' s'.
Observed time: 9 h 57 min
